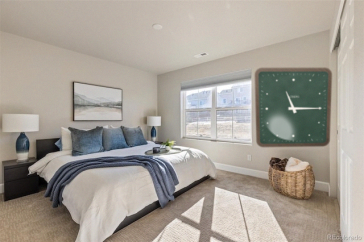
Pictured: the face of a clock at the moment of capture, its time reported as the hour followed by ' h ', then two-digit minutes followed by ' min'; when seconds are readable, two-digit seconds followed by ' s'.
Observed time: 11 h 15 min
